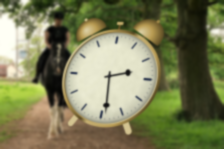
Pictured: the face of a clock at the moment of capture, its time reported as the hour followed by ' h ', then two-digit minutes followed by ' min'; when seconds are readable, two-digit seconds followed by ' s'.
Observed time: 2 h 29 min
